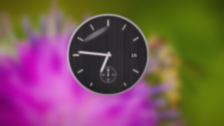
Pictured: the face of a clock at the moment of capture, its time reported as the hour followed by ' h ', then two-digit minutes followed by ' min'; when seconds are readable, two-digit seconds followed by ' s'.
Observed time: 6 h 46 min
